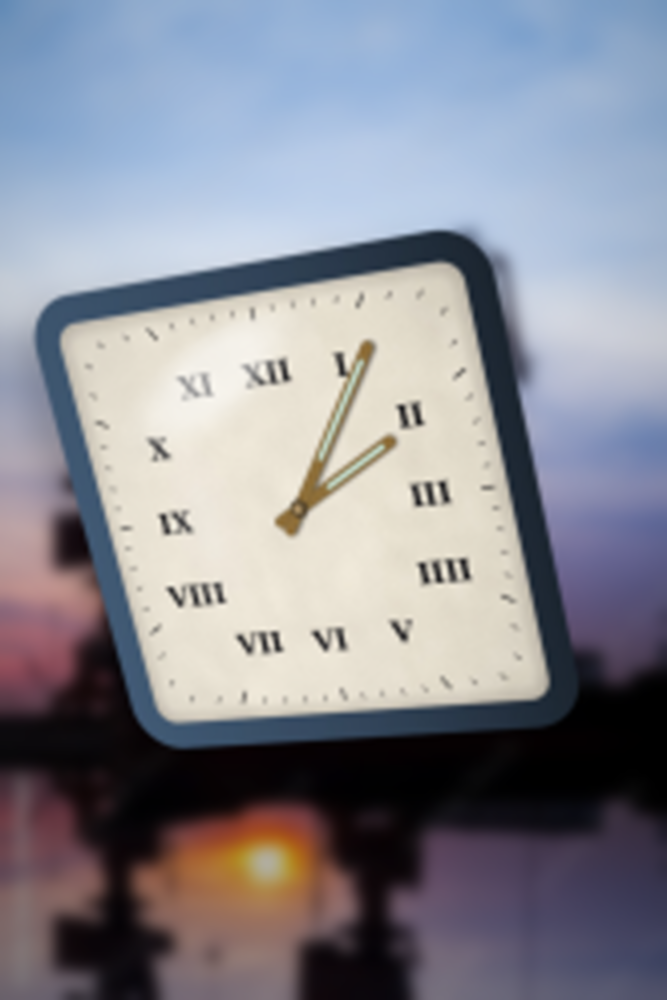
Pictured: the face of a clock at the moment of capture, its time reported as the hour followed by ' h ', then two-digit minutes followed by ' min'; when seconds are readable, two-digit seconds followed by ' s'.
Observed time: 2 h 06 min
